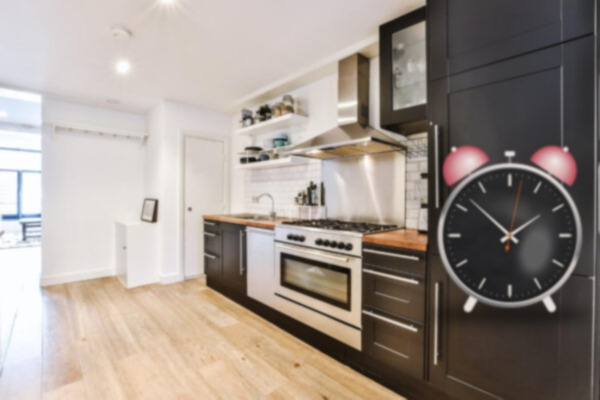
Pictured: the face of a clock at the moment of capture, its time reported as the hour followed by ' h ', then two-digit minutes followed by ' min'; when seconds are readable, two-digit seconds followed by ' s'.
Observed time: 1 h 52 min 02 s
